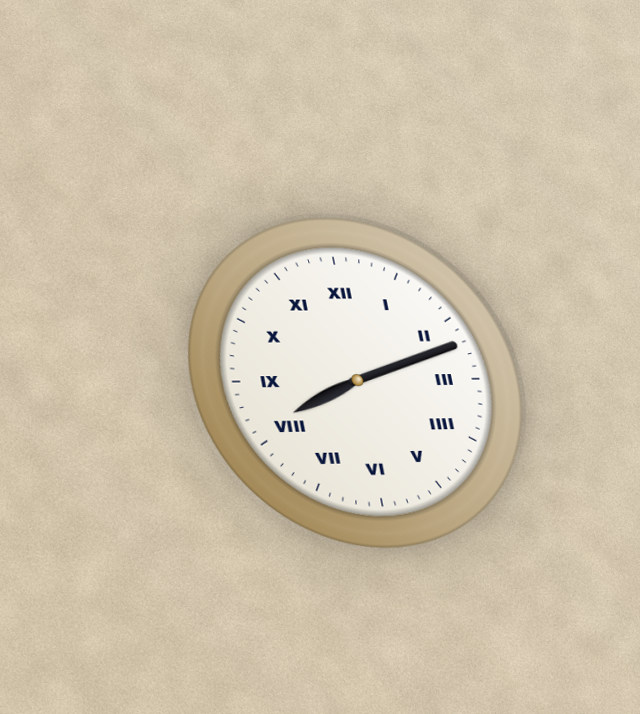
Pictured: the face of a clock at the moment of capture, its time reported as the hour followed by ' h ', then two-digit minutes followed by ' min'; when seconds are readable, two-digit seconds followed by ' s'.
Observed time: 8 h 12 min
